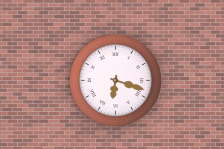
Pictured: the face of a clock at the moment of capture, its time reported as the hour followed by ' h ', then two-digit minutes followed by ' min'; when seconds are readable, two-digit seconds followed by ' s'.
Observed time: 6 h 18 min
